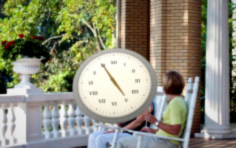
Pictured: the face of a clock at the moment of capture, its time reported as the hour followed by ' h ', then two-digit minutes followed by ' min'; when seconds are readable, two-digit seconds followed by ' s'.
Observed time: 4 h 55 min
